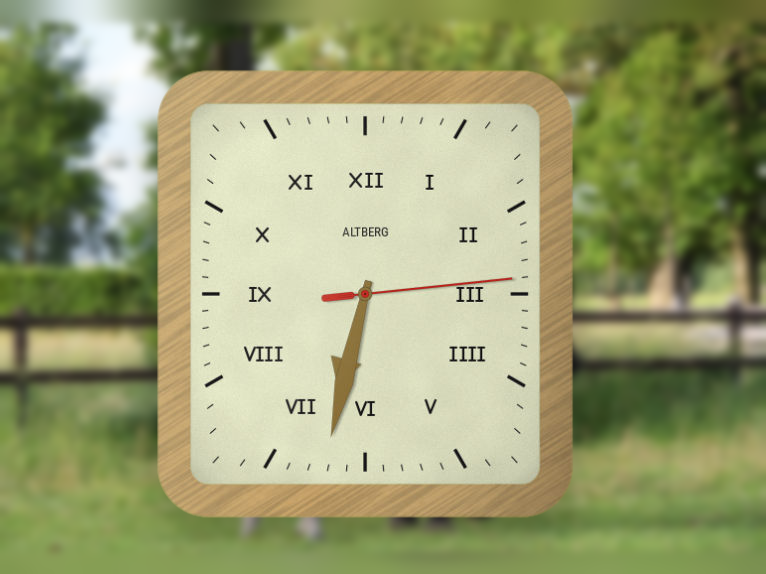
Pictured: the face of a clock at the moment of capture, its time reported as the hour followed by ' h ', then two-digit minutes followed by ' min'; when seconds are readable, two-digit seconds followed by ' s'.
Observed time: 6 h 32 min 14 s
